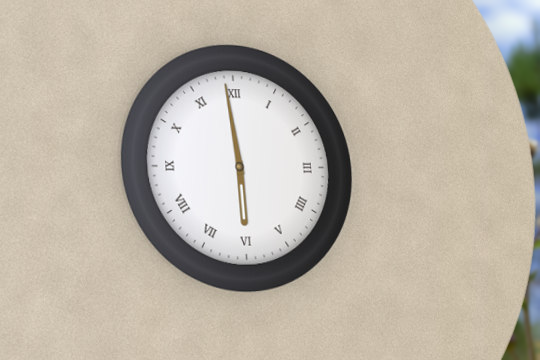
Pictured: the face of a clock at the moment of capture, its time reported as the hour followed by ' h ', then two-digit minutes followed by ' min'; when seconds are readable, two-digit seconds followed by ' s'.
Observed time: 5 h 59 min
